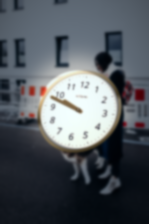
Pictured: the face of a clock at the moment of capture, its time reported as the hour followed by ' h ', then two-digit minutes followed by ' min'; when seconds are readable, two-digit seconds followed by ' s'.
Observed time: 9 h 48 min
